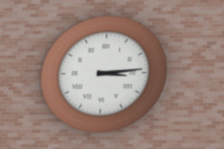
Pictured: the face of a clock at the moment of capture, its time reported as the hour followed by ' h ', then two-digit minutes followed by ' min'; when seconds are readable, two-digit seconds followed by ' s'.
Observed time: 3 h 14 min
